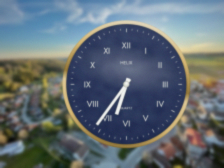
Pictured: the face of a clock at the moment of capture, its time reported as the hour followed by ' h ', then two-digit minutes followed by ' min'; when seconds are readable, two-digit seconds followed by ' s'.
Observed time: 6 h 36 min
